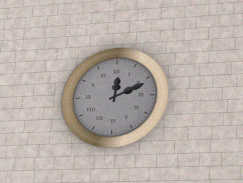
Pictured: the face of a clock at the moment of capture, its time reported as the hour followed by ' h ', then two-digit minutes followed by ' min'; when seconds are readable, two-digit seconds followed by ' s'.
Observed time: 12 h 11 min
